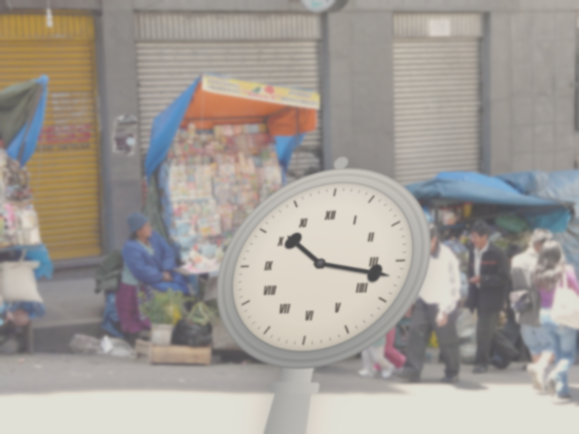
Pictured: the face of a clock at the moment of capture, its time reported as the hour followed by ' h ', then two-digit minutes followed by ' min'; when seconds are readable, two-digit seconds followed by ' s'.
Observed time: 10 h 17 min
